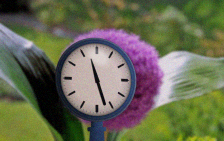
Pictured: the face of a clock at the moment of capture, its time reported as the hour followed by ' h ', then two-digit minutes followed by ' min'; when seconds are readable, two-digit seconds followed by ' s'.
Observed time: 11 h 27 min
